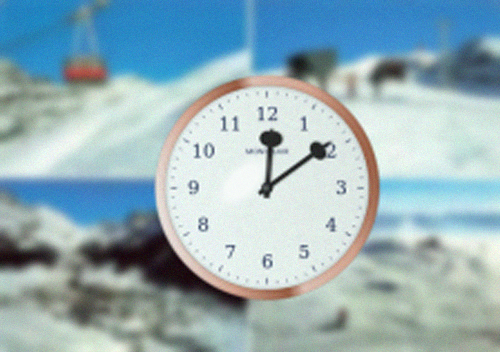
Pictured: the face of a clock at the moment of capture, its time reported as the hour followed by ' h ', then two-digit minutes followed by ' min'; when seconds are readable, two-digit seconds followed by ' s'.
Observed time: 12 h 09 min
